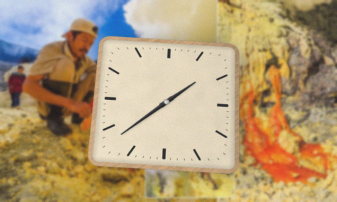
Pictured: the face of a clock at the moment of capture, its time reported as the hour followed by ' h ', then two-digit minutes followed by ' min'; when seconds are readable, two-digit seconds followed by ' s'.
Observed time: 1 h 38 min
